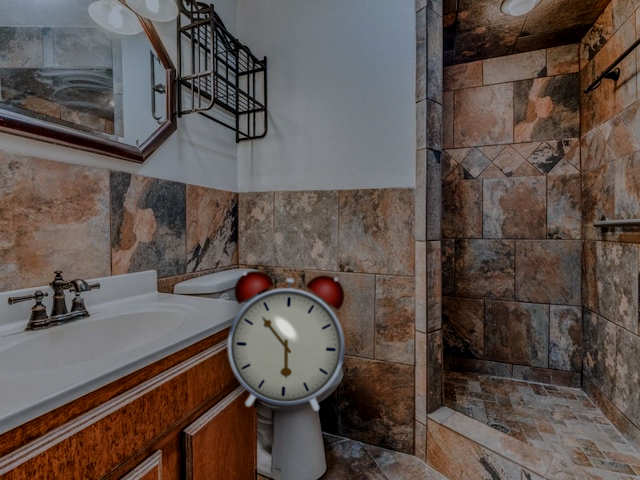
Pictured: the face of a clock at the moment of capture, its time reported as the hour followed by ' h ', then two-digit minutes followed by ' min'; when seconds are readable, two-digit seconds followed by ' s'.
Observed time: 5 h 53 min
